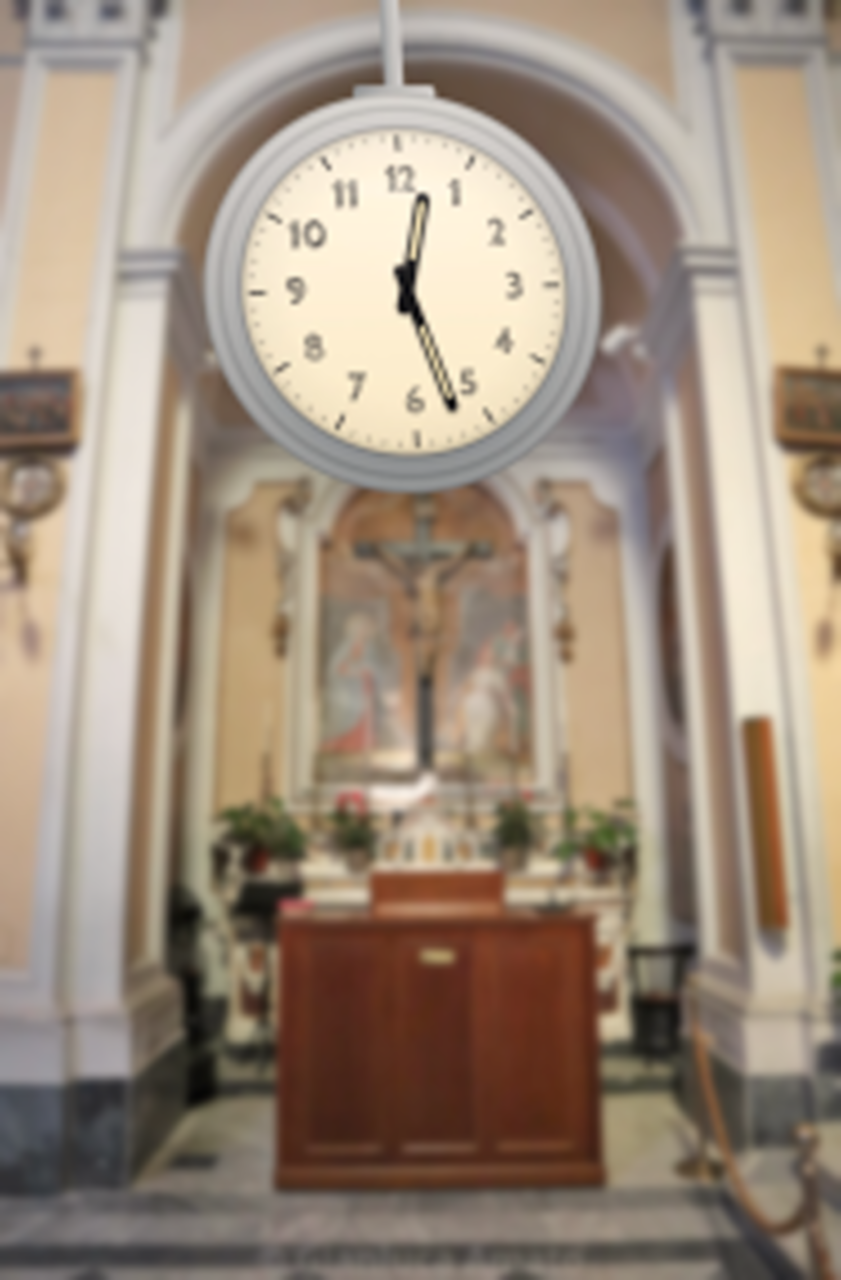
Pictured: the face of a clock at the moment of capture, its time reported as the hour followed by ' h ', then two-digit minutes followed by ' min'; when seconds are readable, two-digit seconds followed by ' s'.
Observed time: 12 h 27 min
